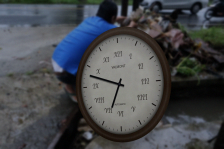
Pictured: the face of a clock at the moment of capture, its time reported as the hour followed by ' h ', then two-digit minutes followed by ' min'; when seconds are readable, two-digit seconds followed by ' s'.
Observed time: 6 h 48 min
